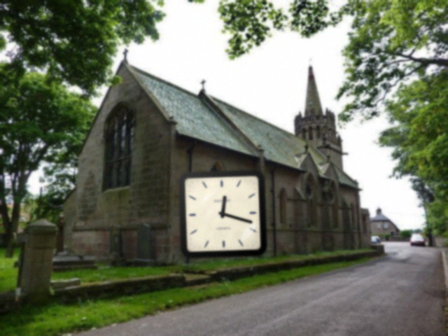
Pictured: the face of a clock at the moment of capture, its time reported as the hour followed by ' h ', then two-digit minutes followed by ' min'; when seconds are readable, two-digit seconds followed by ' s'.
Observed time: 12 h 18 min
